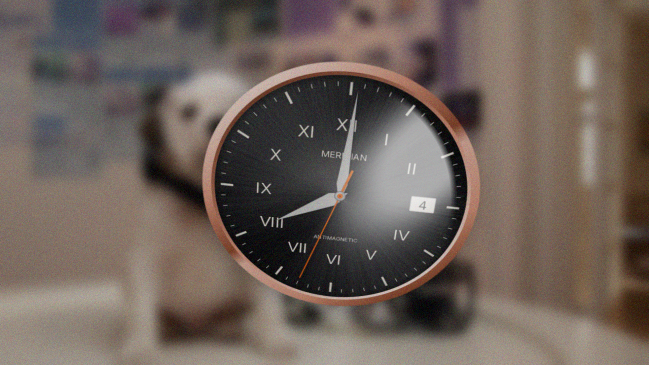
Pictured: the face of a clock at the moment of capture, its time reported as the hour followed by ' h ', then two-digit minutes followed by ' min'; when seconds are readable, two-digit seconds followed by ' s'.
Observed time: 8 h 00 min 33 s
